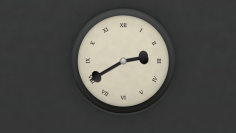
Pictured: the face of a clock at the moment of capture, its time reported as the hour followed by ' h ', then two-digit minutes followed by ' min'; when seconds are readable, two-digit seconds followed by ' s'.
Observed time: 2 h 40 min
